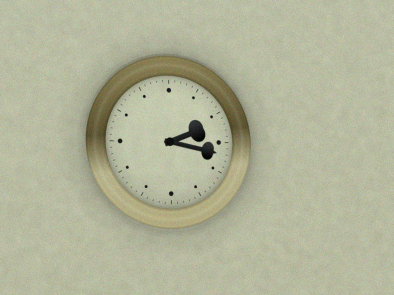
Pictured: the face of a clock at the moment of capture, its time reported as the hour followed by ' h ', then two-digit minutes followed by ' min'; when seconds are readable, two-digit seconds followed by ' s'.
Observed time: 2 h 17 min
